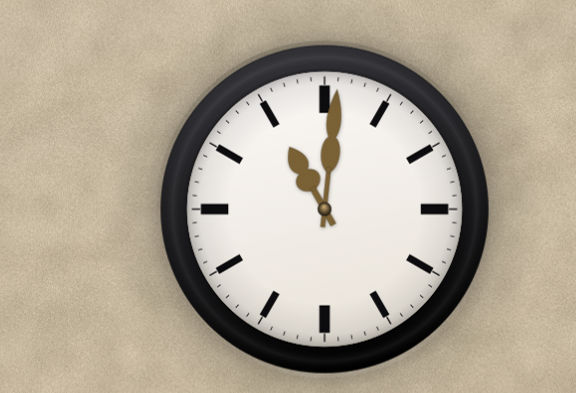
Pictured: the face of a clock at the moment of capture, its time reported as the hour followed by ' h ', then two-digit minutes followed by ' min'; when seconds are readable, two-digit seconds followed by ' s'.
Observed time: 11 h 01 min
